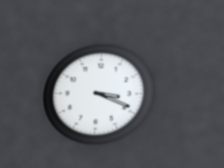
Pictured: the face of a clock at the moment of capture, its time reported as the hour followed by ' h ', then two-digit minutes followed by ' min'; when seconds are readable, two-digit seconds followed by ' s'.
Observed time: 3 h 19 min
